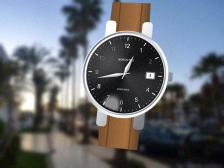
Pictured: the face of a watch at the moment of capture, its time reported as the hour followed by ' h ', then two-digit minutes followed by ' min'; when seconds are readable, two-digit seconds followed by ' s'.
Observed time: 12 h 43 min
